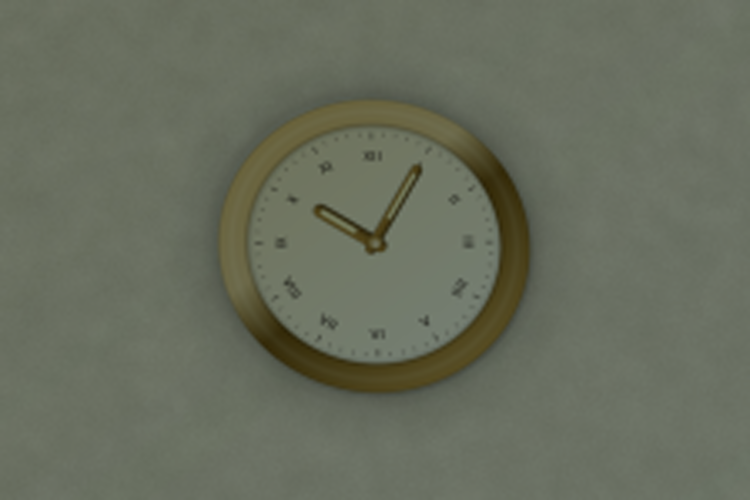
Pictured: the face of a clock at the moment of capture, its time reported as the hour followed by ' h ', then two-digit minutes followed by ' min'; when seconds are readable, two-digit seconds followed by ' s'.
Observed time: 10 h 05 min
